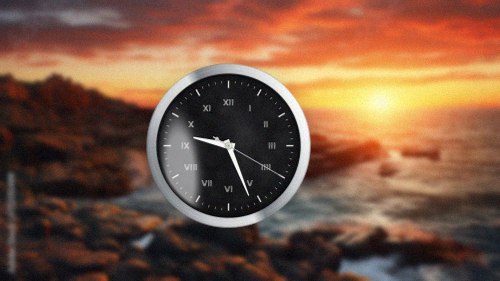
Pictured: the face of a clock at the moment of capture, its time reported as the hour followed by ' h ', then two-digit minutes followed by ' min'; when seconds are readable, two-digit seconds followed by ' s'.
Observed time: 9 h 26 min 20 s
